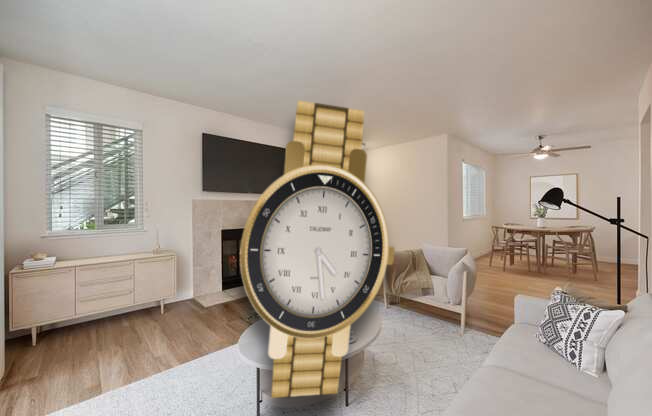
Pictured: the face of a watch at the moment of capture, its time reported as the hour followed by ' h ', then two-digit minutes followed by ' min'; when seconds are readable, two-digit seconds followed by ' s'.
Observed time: 4 h 28 min
